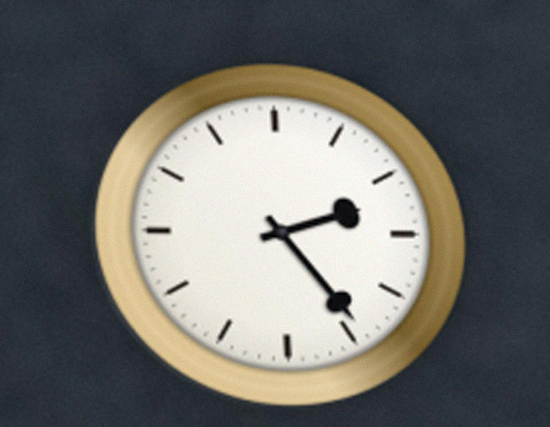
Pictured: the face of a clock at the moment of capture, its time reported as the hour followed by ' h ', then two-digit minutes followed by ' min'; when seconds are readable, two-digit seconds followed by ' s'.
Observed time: 2 h 24 min
